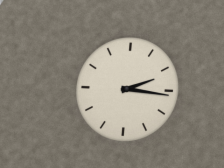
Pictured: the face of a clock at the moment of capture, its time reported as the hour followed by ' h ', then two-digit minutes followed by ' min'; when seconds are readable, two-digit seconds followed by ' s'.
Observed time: 2 h 16 min
